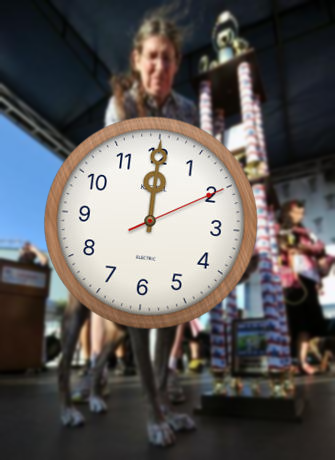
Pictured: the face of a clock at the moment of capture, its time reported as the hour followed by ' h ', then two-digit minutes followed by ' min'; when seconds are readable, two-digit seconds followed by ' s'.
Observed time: 12 h 00 min 10 s
